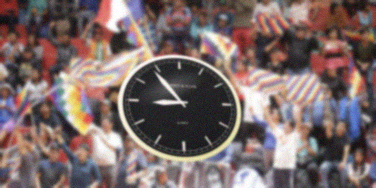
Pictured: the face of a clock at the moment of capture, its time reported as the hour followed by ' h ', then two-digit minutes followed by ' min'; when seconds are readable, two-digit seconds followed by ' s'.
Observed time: 8 h 54 min
